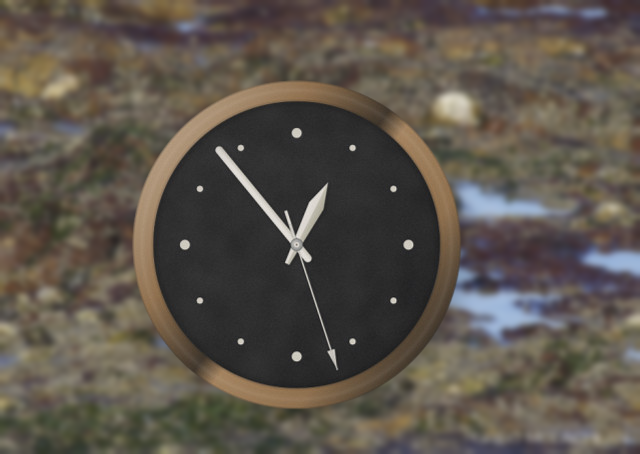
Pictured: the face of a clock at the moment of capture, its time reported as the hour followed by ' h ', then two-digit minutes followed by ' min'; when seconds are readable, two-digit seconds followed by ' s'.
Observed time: 12 h 53 min 27 s
